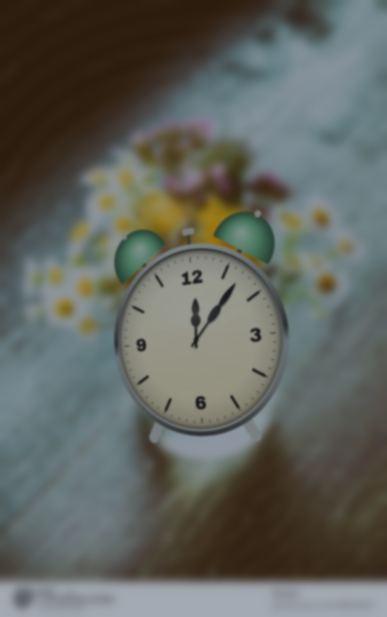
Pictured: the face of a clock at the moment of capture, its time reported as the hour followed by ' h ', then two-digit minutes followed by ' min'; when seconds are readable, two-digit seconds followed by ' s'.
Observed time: 12 h 07 min
